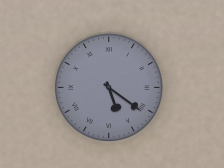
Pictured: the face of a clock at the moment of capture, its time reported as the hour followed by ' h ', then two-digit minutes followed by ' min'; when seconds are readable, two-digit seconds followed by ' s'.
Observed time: 5 h 21 min
